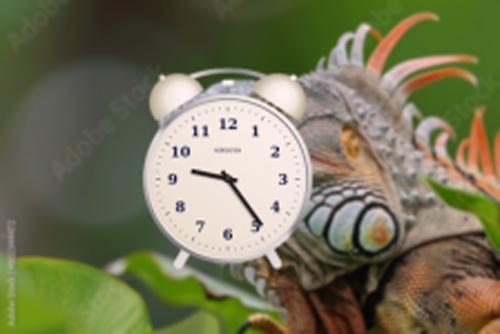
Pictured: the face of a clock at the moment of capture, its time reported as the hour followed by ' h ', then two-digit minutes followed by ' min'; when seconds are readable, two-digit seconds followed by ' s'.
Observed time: 9 h 24 min
